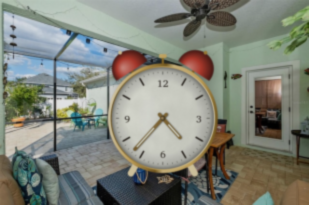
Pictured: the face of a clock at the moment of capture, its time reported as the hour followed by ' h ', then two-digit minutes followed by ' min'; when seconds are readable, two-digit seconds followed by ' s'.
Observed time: 4 h 37 min
